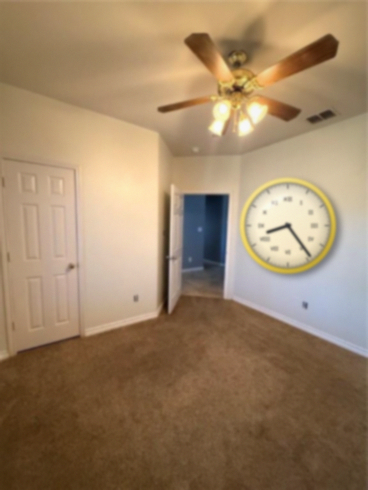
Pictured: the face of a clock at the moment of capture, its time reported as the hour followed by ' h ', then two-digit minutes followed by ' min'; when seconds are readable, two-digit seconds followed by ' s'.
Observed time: 8 h 24 min
